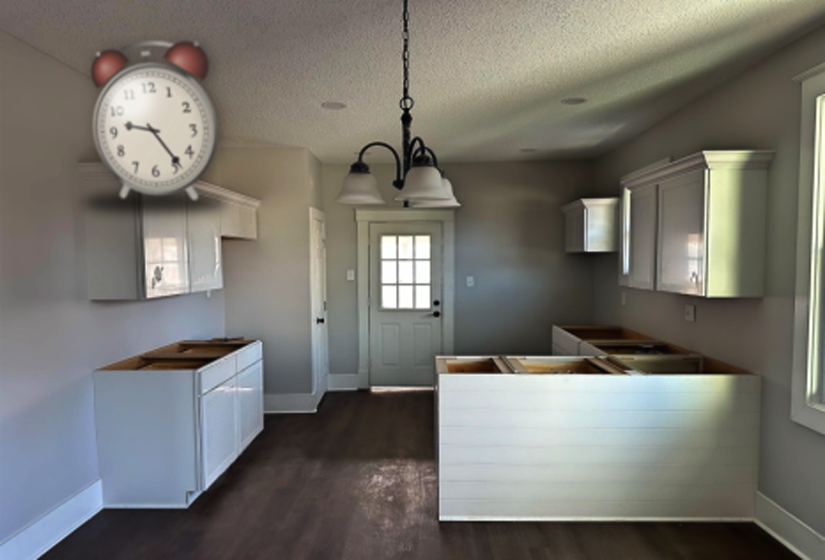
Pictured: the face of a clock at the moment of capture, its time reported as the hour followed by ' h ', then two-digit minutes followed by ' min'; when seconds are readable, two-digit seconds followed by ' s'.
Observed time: 9 h 24 min
